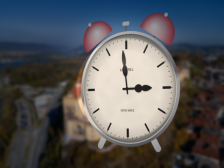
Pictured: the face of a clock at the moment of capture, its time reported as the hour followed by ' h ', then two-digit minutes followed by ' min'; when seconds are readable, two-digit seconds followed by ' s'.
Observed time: 2 h 59 min
